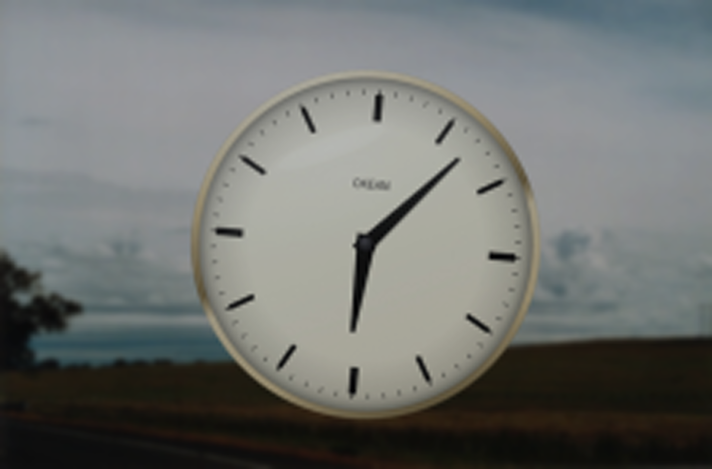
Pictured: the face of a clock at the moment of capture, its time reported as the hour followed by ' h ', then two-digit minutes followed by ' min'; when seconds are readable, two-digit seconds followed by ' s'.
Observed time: 6 h 07 min
